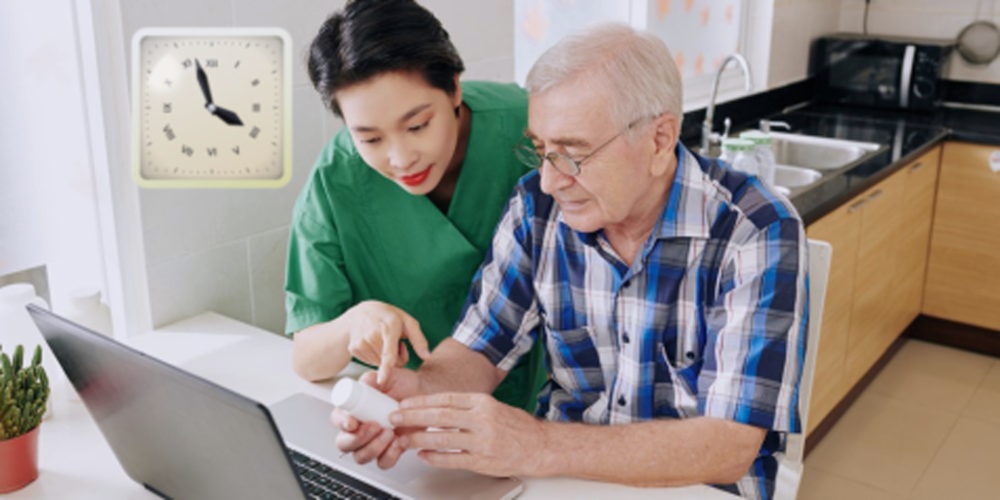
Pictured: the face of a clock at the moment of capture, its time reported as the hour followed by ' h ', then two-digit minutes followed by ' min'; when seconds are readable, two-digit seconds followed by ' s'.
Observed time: 3 h 57 min
